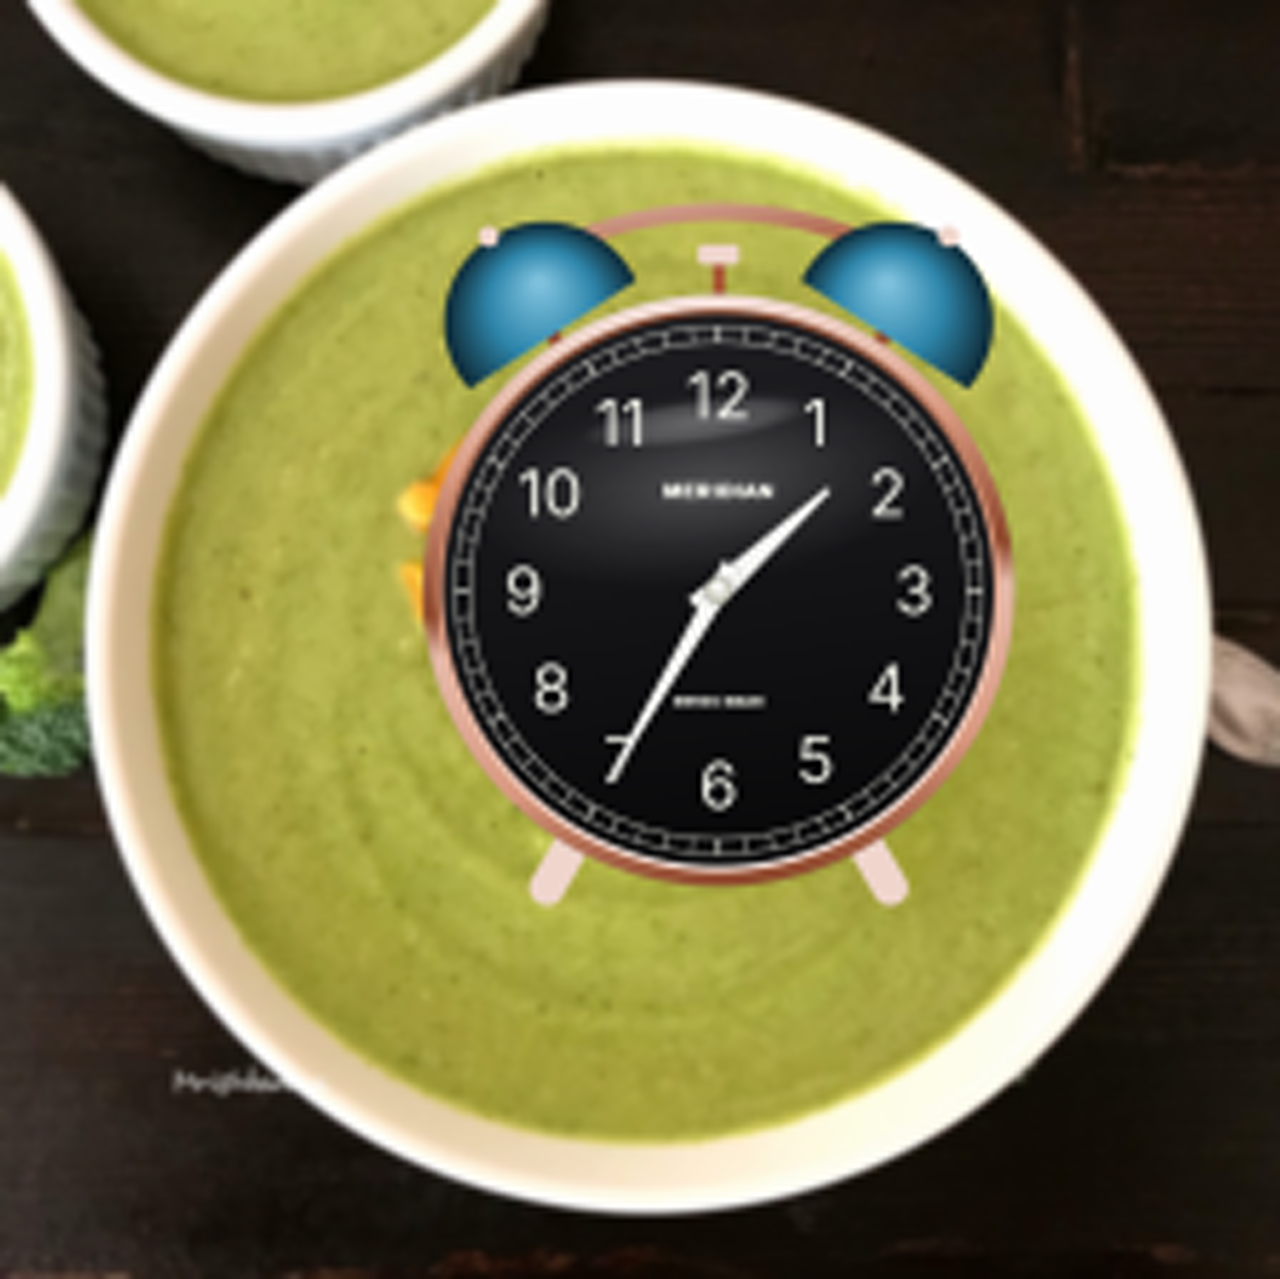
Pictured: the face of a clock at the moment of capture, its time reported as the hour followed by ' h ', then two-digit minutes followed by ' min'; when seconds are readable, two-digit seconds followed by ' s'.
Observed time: 1 h 35 min
